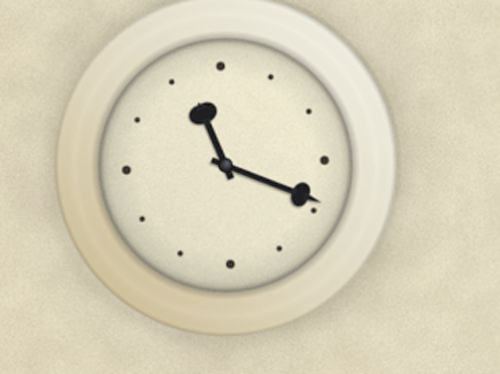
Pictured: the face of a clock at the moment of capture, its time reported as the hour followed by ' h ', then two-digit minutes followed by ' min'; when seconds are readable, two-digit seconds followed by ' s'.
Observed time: 11 h 19 min
